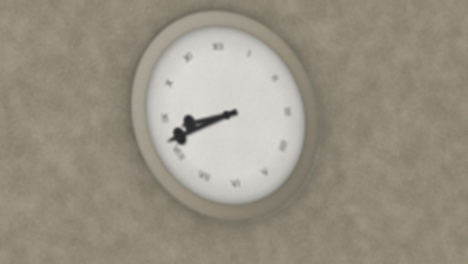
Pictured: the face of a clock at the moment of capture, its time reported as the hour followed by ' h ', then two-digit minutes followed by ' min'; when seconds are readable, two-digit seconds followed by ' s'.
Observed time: 8 h 42 min
